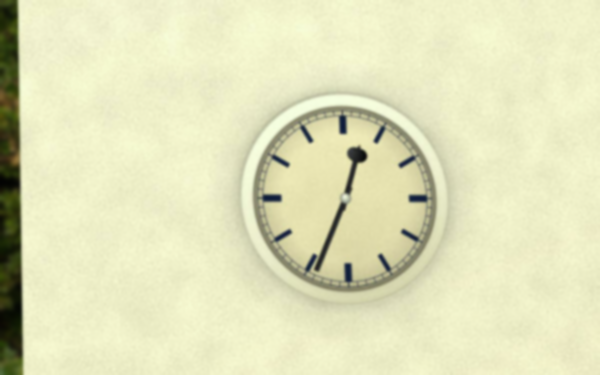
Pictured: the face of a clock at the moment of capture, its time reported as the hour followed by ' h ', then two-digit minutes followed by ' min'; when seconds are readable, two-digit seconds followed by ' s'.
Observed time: 12 h 34 min
